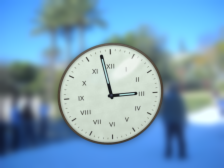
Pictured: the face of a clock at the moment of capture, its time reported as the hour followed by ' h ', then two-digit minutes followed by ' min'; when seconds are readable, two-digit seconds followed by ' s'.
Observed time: 2 h 58 min
